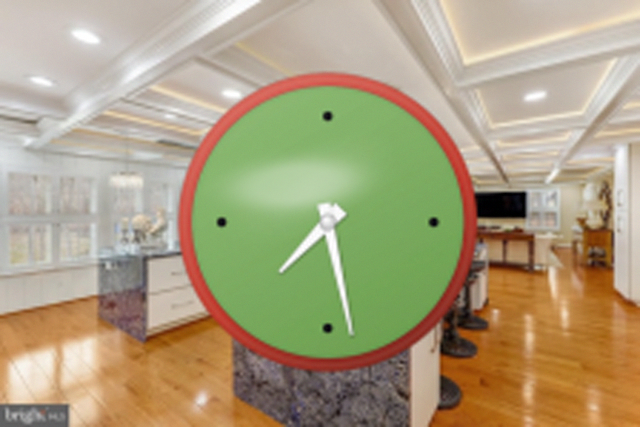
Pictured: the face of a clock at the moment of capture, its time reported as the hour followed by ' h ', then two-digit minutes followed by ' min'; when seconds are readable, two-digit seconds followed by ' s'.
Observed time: 7 h 28 min
